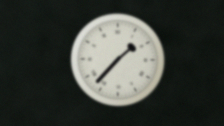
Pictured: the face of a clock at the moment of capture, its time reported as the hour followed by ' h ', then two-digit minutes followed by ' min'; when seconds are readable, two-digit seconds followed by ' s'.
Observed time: 1 h 37 min
